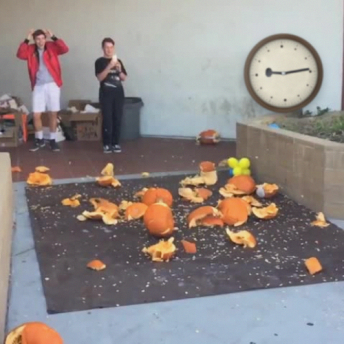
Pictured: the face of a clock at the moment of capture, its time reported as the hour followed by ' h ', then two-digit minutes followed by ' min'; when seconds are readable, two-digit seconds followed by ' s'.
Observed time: 9 h 14 min
